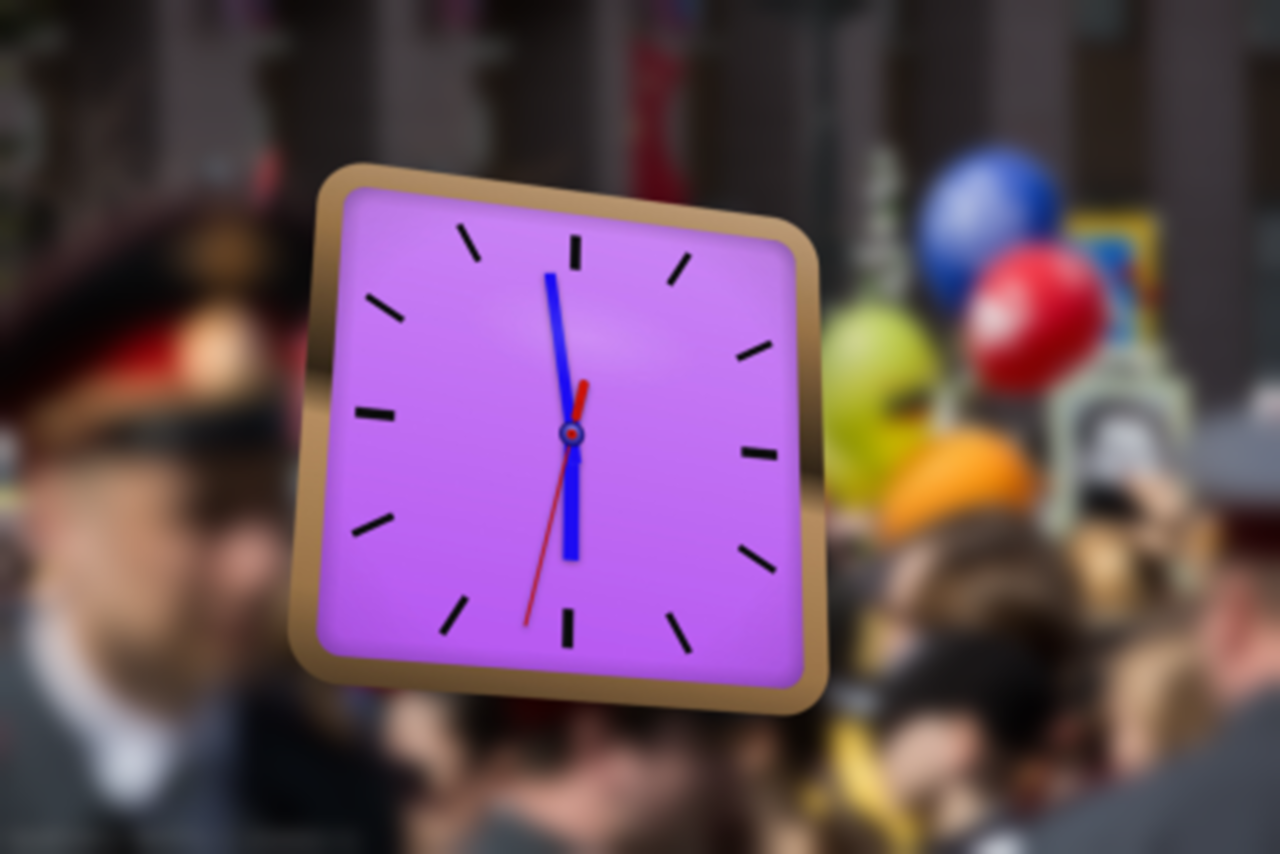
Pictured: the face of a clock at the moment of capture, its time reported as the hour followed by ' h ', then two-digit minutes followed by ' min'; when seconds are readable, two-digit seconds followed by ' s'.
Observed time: 5 h 58 min 32 s
